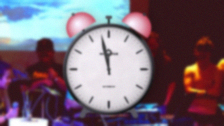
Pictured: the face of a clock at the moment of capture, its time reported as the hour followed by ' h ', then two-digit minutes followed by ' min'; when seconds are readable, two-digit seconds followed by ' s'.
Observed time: 11 h 58 min
